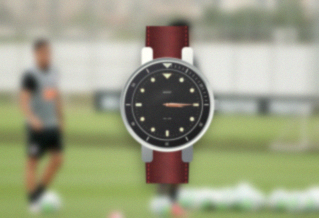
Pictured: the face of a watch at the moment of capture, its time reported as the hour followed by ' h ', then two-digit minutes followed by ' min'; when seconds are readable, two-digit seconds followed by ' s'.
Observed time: 3 h 15 min
